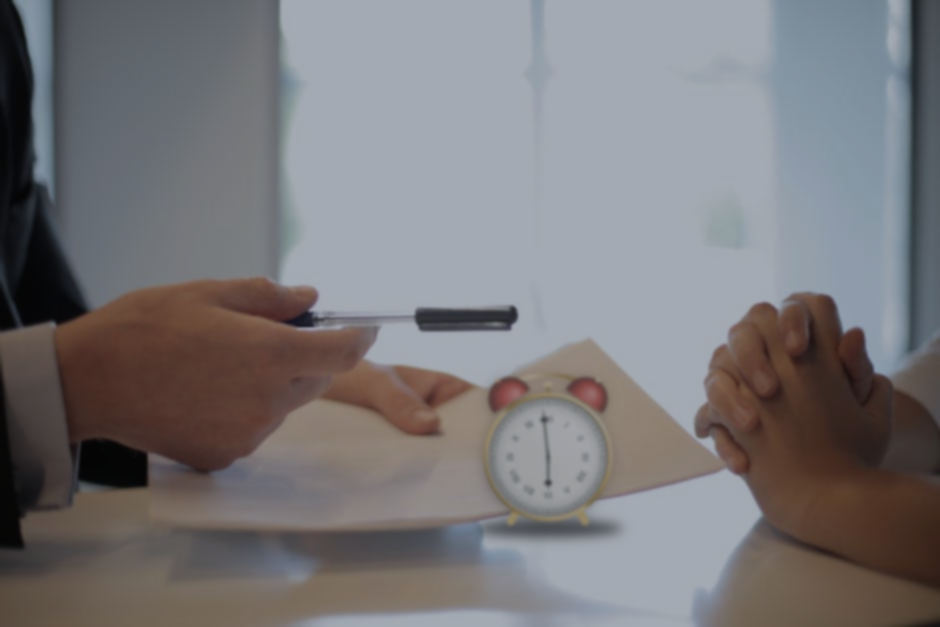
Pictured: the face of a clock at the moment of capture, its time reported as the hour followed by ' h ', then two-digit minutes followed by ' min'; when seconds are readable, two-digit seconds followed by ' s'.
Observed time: 5 h 59 min
